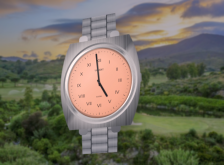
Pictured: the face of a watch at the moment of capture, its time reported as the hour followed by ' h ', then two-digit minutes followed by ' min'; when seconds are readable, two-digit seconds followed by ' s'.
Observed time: 4 h 59 min
